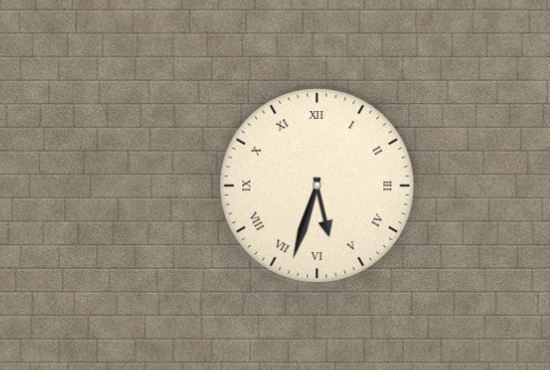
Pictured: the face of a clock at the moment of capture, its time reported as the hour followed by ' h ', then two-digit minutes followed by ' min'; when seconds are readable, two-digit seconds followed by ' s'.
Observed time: 5 h 33 min
